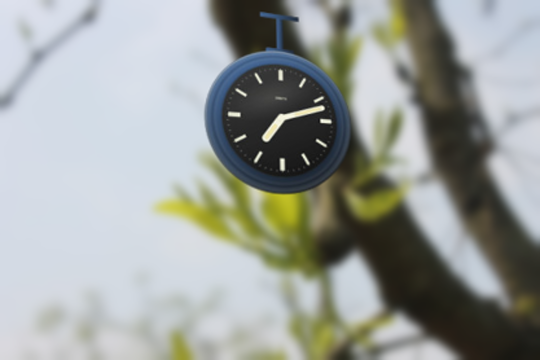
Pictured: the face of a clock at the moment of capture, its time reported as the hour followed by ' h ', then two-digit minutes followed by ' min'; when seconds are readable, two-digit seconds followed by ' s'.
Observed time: 7 h 12 min
